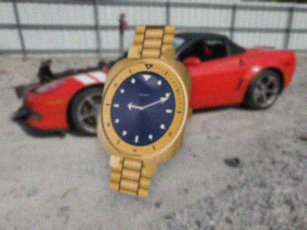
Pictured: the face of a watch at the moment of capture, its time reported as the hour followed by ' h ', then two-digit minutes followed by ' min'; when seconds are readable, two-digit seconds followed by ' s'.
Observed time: 9 h 11 min
